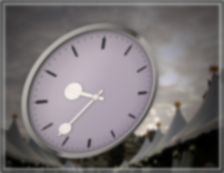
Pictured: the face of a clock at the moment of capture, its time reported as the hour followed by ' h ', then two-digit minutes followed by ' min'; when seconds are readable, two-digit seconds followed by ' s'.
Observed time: 9 h 37 min
